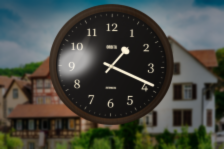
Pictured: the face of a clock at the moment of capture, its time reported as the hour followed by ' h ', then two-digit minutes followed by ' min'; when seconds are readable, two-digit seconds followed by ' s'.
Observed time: 1 h 19 min
